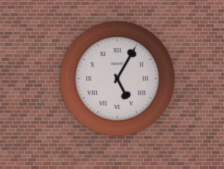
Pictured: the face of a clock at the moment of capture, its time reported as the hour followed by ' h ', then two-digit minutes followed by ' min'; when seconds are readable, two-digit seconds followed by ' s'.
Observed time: 5 h 05 min
